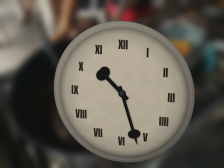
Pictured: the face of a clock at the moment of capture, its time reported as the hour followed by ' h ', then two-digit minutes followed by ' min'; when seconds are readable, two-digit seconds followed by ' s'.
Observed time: 10 h 27 min
